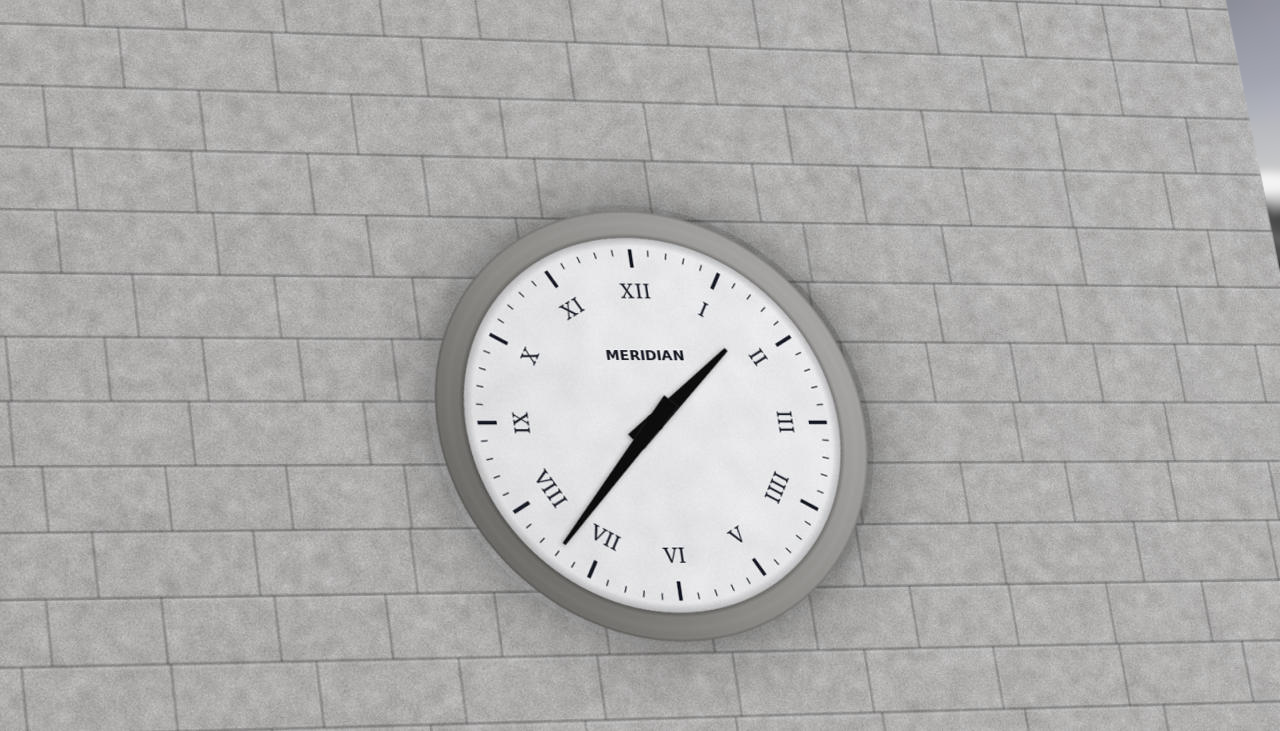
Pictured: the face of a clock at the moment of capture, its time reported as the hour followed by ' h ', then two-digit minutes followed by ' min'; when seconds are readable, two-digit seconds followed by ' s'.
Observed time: 1 h 37 min
